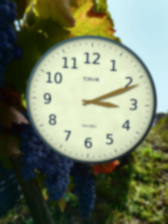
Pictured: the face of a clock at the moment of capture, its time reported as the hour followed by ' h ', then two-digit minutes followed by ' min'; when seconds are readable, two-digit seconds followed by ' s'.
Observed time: 3 h 11 min
